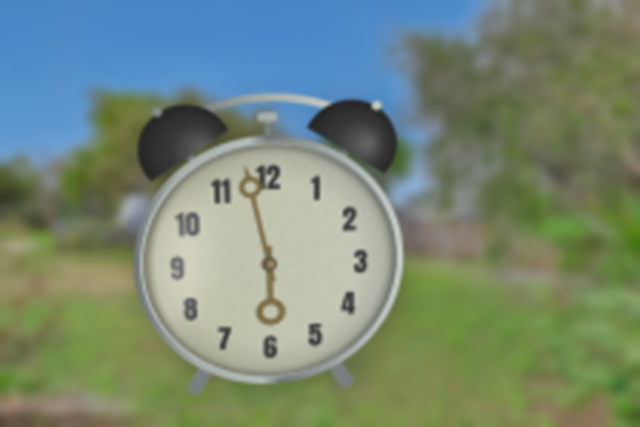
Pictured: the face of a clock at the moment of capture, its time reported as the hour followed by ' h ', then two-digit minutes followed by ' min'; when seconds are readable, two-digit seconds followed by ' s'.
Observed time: 5 h 58 min
